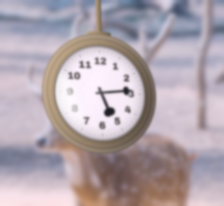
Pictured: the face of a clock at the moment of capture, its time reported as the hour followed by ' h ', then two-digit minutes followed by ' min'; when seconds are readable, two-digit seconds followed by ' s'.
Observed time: 5 h 14 min
